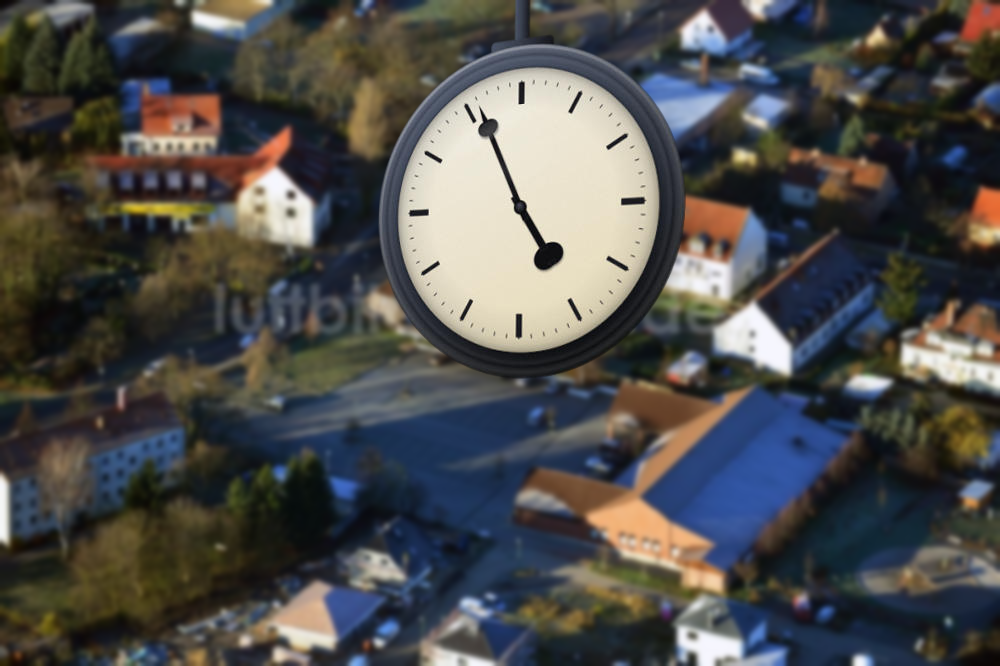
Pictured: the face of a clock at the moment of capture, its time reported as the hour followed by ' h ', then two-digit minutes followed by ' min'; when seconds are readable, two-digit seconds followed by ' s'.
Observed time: 4 h 56 min
